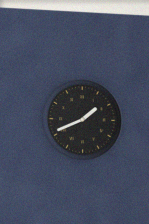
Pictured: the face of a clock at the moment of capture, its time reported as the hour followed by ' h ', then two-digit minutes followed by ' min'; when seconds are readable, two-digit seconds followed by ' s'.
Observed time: 1 h 41 min
